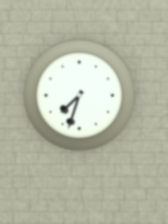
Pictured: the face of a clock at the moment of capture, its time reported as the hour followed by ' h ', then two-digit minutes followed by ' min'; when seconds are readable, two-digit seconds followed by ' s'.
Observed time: 7 h 33 min
